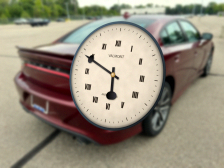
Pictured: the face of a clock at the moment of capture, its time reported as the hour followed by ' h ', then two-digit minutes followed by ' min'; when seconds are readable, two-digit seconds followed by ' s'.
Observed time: 5 h 49 min
